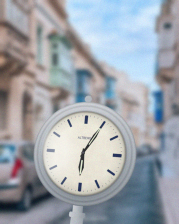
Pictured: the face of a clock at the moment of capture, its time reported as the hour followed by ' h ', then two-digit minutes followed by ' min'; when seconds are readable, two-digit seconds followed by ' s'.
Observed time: 6 h 05 min
